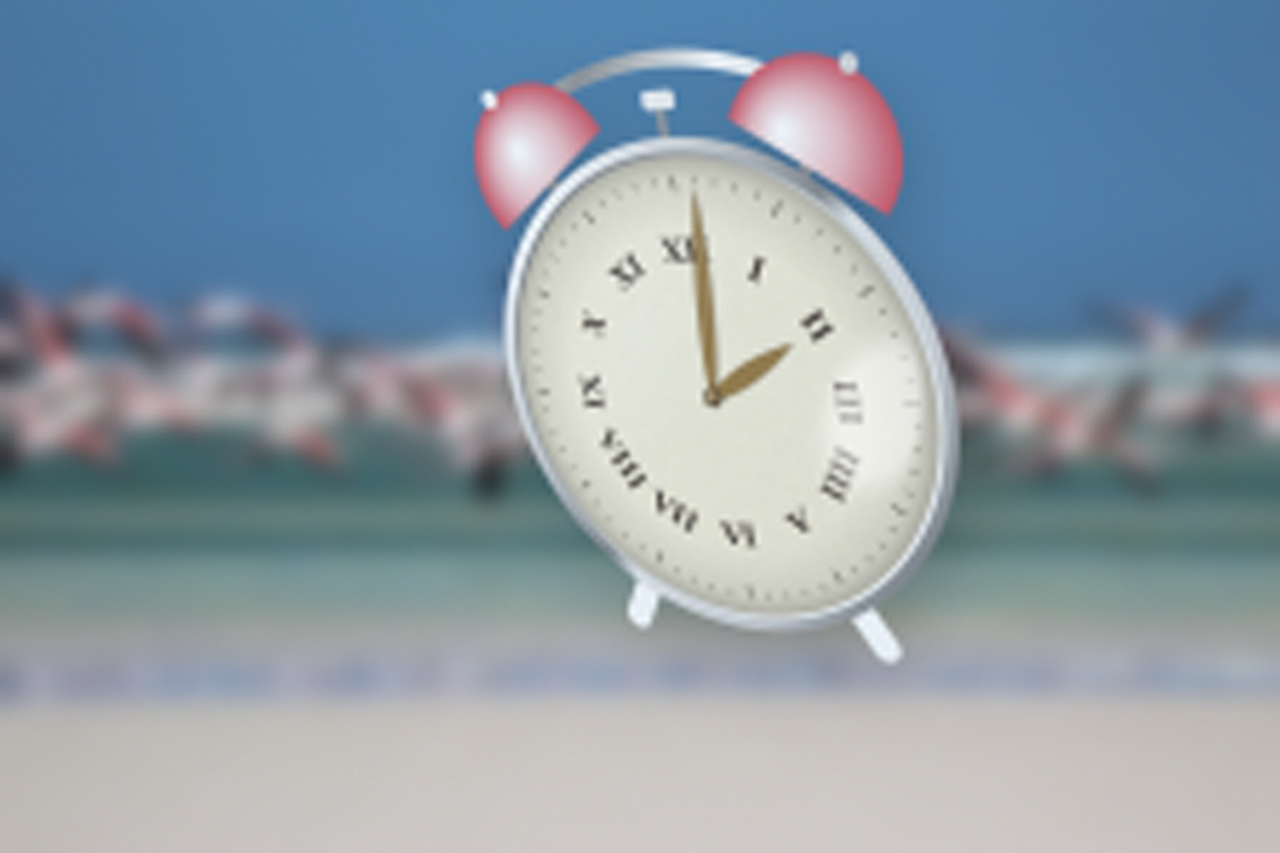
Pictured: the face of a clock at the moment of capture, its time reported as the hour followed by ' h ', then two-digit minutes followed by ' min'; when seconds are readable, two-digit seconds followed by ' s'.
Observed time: 2 h 01 min
